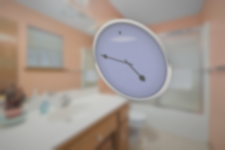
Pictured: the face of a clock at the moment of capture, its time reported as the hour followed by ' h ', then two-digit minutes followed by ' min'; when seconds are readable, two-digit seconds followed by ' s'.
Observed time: 4 h 48 min
